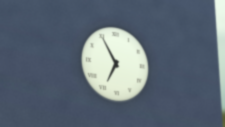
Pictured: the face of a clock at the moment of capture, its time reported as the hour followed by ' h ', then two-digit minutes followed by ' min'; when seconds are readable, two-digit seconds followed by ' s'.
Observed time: 6 h 55 min
